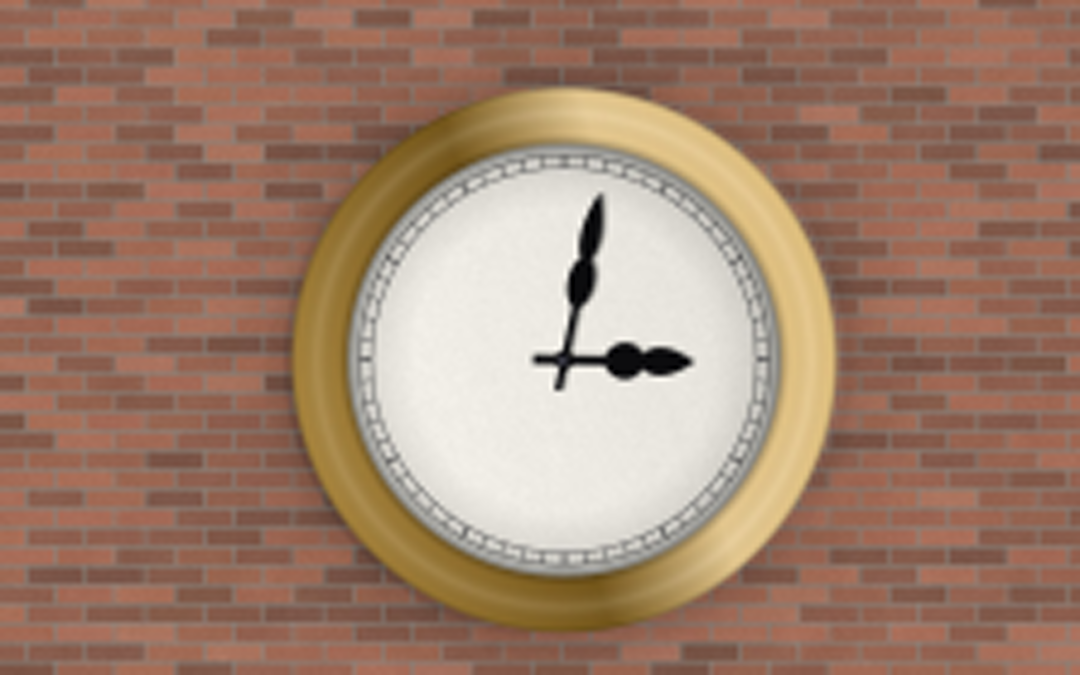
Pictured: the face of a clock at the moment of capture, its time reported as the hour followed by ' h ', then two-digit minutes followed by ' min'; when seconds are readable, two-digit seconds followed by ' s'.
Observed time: 3 h 02 min
